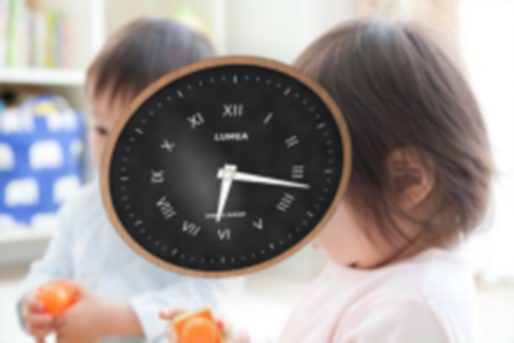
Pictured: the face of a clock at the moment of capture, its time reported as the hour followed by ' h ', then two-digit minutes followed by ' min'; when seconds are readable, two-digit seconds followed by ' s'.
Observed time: 6 h 17 min
